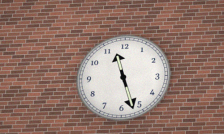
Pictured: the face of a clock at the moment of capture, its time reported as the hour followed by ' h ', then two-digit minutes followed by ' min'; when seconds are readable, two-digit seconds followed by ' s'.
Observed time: 11 h 27 min
